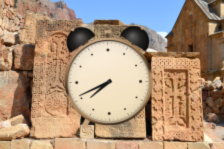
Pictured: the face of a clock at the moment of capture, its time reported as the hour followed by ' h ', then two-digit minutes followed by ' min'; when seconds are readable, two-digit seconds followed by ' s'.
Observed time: 7 h 41 min
